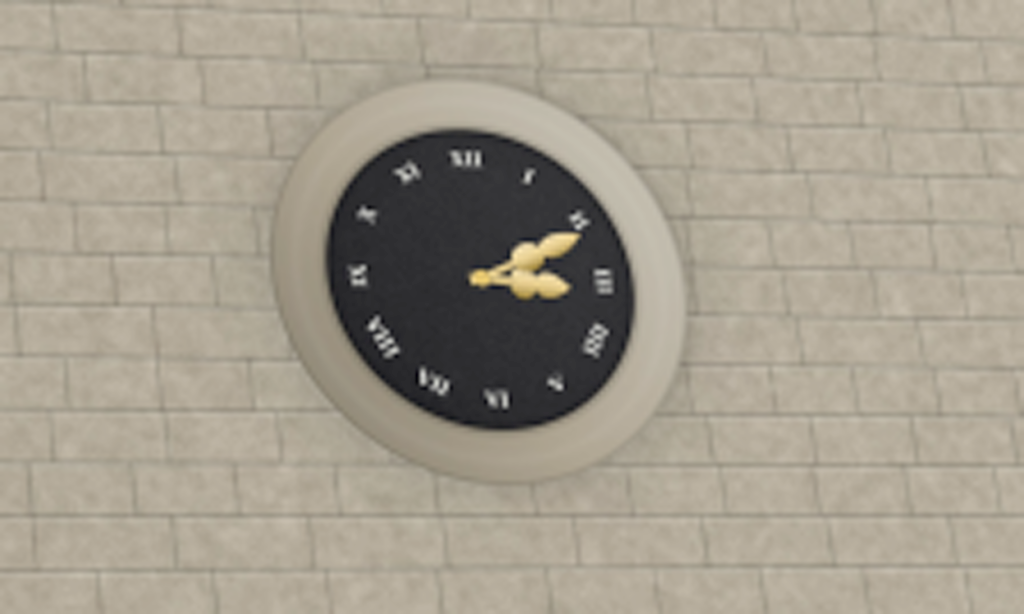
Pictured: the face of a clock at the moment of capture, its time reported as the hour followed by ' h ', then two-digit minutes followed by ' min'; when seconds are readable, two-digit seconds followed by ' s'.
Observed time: 3 h 11 min
